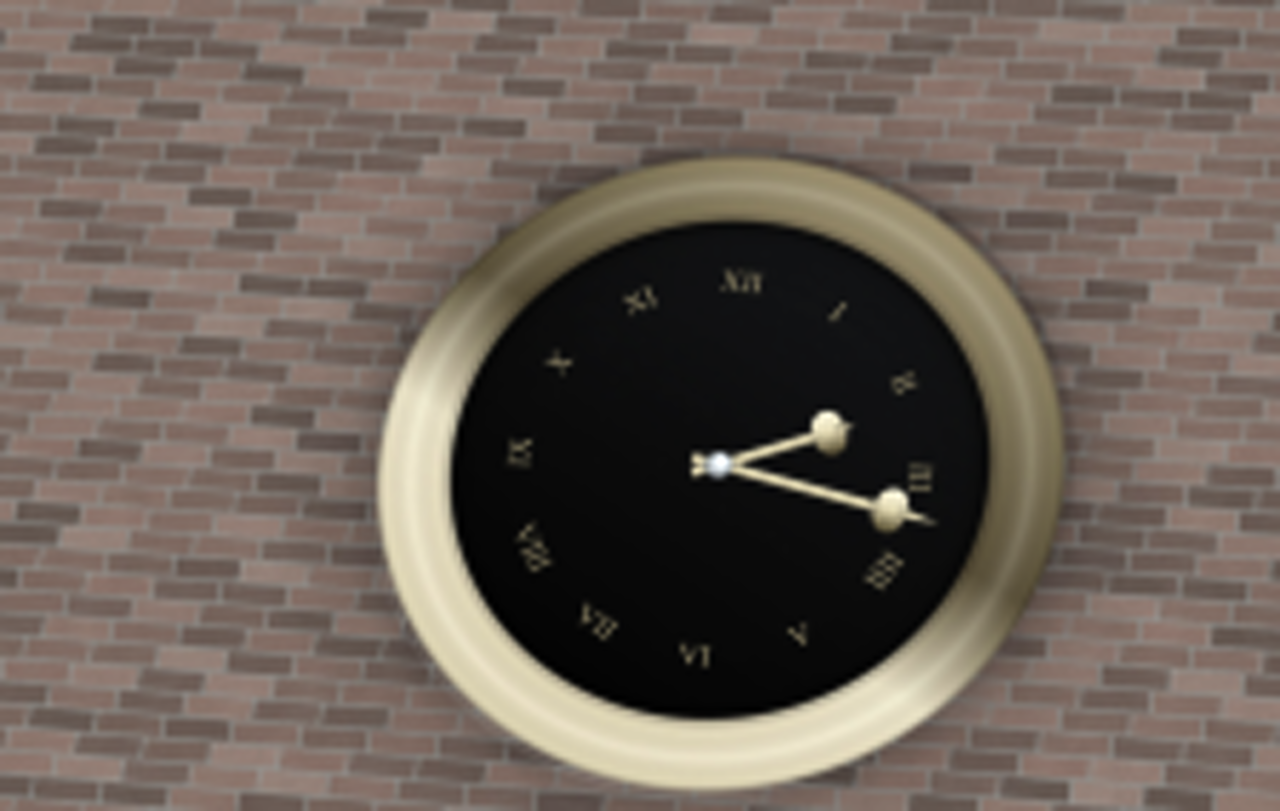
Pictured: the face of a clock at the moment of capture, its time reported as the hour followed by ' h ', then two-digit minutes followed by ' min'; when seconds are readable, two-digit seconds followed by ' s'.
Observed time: 2 h 17 min
